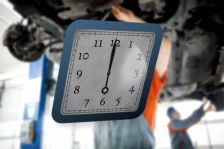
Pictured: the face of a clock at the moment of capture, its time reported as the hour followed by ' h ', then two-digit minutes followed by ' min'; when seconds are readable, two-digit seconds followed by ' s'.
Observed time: 6 h 00 min
